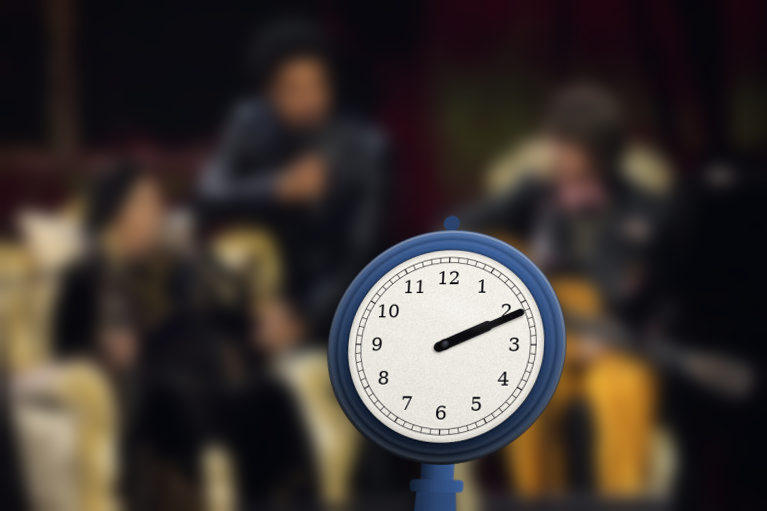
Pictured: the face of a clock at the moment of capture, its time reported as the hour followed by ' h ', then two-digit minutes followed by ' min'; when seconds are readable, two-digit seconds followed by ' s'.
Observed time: 2 h 11 min
